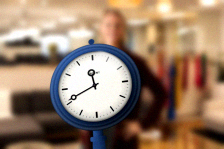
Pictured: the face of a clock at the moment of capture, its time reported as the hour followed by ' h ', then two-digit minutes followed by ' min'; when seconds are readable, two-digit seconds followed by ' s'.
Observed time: 11 h 41 min
